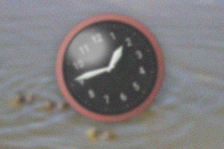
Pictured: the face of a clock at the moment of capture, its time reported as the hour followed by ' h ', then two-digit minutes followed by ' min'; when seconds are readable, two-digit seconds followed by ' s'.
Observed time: 1 h 46 min
